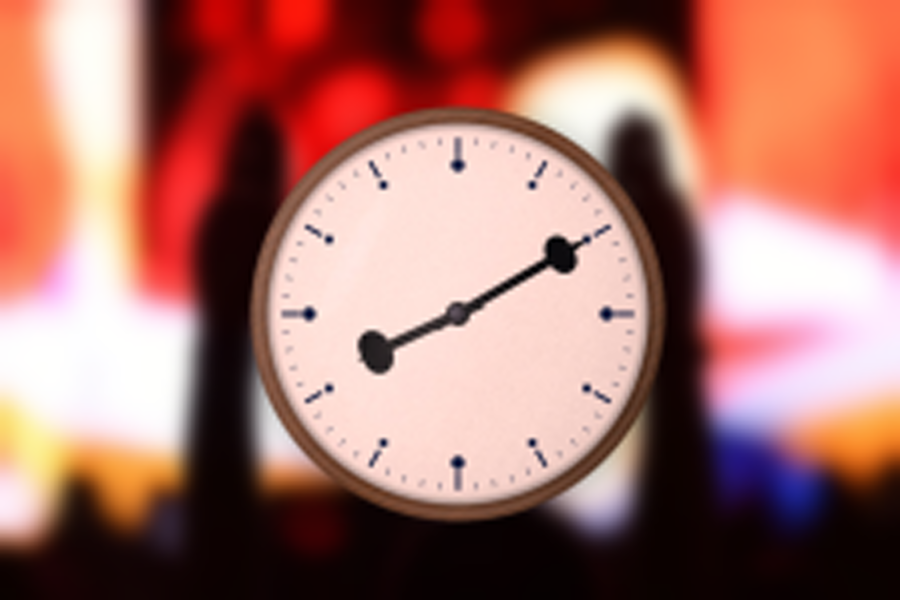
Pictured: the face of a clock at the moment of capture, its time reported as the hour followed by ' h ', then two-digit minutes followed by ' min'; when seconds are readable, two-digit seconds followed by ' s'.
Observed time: 8 h 10 min
